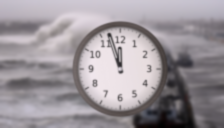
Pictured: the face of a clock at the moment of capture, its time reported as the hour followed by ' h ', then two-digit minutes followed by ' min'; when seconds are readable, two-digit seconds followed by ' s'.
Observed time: 11 h 57 min
